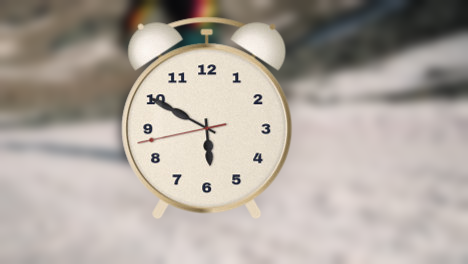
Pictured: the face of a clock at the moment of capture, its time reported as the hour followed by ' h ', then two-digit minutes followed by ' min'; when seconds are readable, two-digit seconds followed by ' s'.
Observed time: 5 h 49 min 43 s
